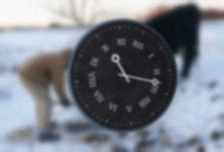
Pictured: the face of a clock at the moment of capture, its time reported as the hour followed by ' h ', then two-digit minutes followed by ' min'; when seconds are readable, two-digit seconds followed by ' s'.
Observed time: 10 h 13 min
